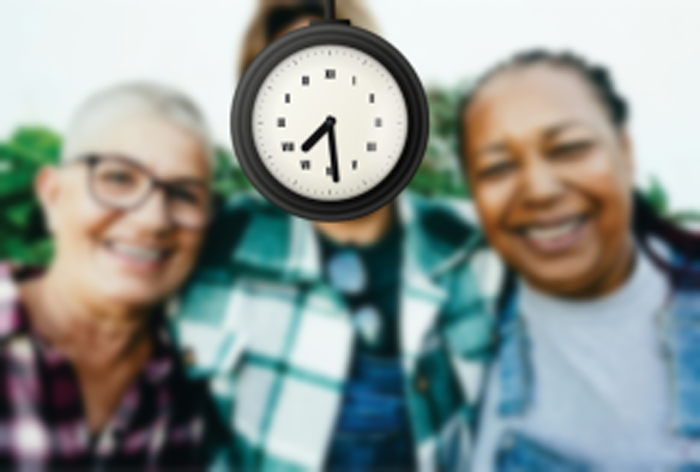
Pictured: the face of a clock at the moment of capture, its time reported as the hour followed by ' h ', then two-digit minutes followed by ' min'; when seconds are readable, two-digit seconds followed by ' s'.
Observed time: 7 h 29 min
